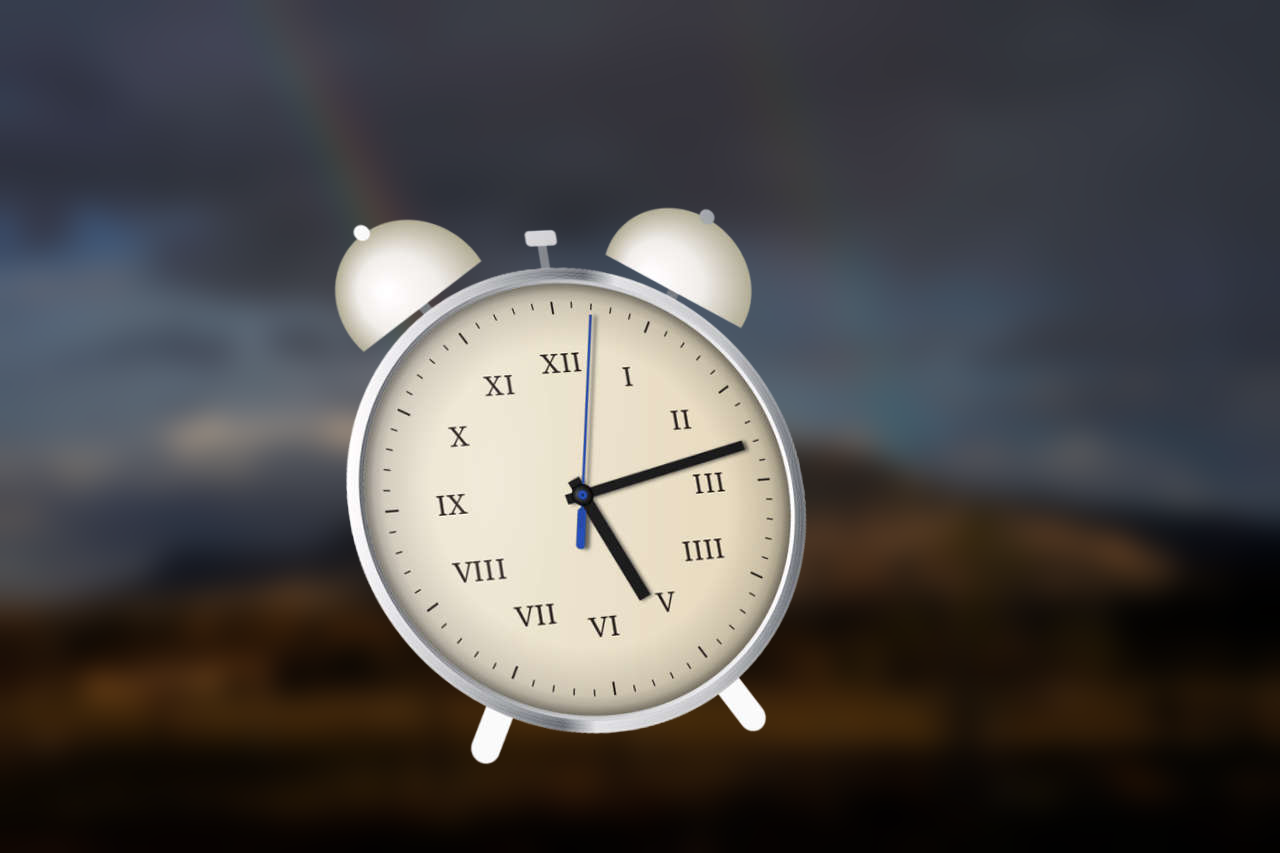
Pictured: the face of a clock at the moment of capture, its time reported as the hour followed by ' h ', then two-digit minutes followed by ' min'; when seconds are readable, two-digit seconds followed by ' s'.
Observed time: 5 h 13 min 02 s
